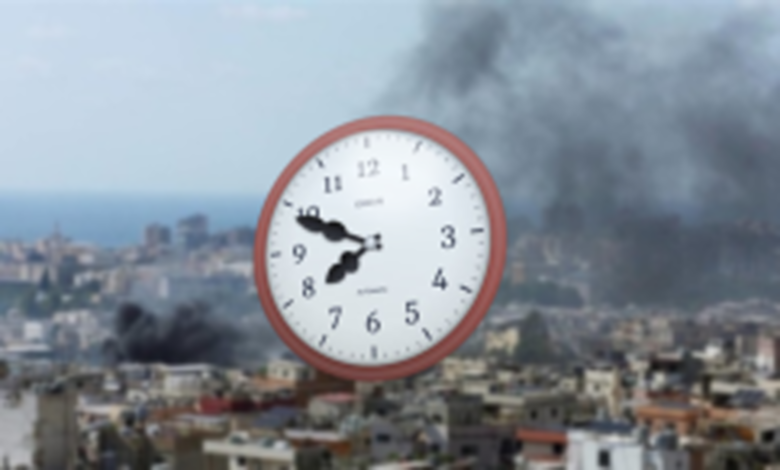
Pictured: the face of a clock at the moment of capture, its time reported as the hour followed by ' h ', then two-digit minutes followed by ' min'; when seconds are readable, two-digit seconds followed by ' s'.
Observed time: 7 h 49 min
